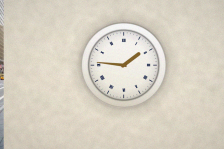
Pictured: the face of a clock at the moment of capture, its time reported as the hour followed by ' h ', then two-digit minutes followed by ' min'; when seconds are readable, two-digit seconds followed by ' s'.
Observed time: 1 h 46 min
